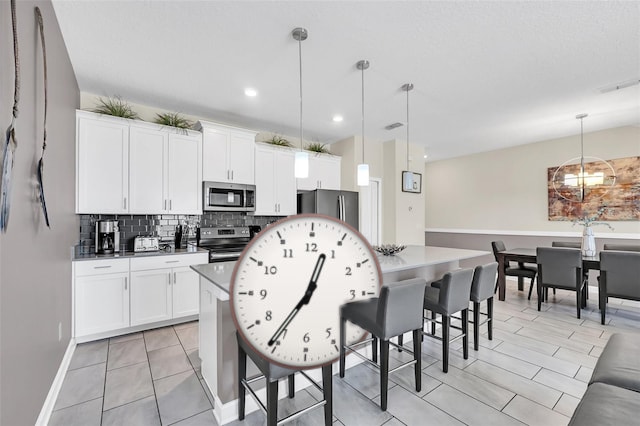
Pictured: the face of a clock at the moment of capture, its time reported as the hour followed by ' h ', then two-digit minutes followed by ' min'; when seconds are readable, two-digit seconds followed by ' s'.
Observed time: 12 h 36 min
